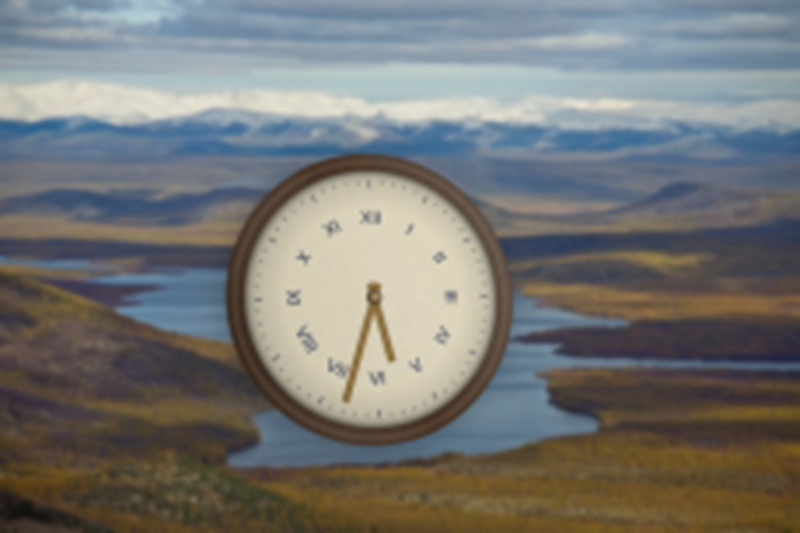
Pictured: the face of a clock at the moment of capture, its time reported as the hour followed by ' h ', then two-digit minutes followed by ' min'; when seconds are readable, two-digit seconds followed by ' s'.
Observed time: 5 h 33 min
